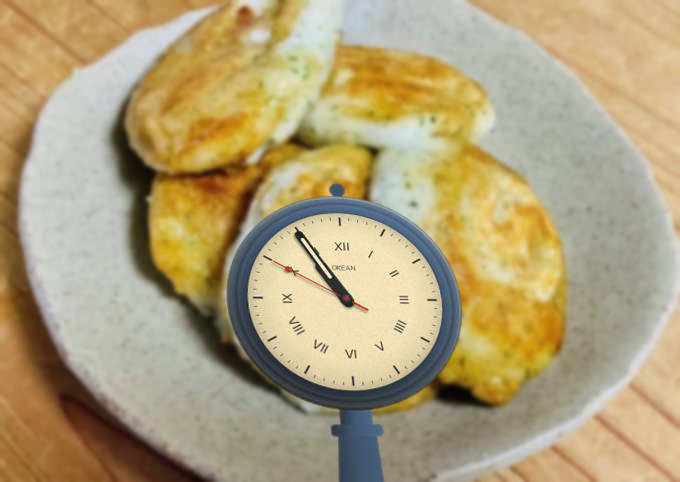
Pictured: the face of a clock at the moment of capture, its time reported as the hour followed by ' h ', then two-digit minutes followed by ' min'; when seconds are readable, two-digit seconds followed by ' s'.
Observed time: 10 h 54 min 50 s
